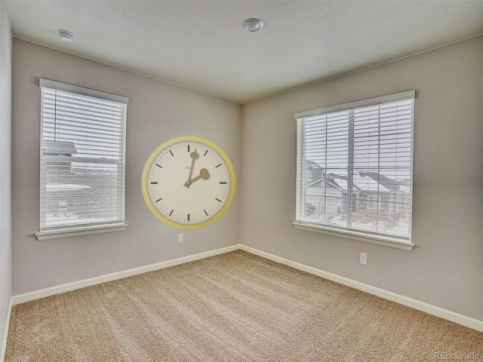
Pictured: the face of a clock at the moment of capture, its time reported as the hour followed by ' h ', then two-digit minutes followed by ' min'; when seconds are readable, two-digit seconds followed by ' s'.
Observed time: 2 h 02 min
